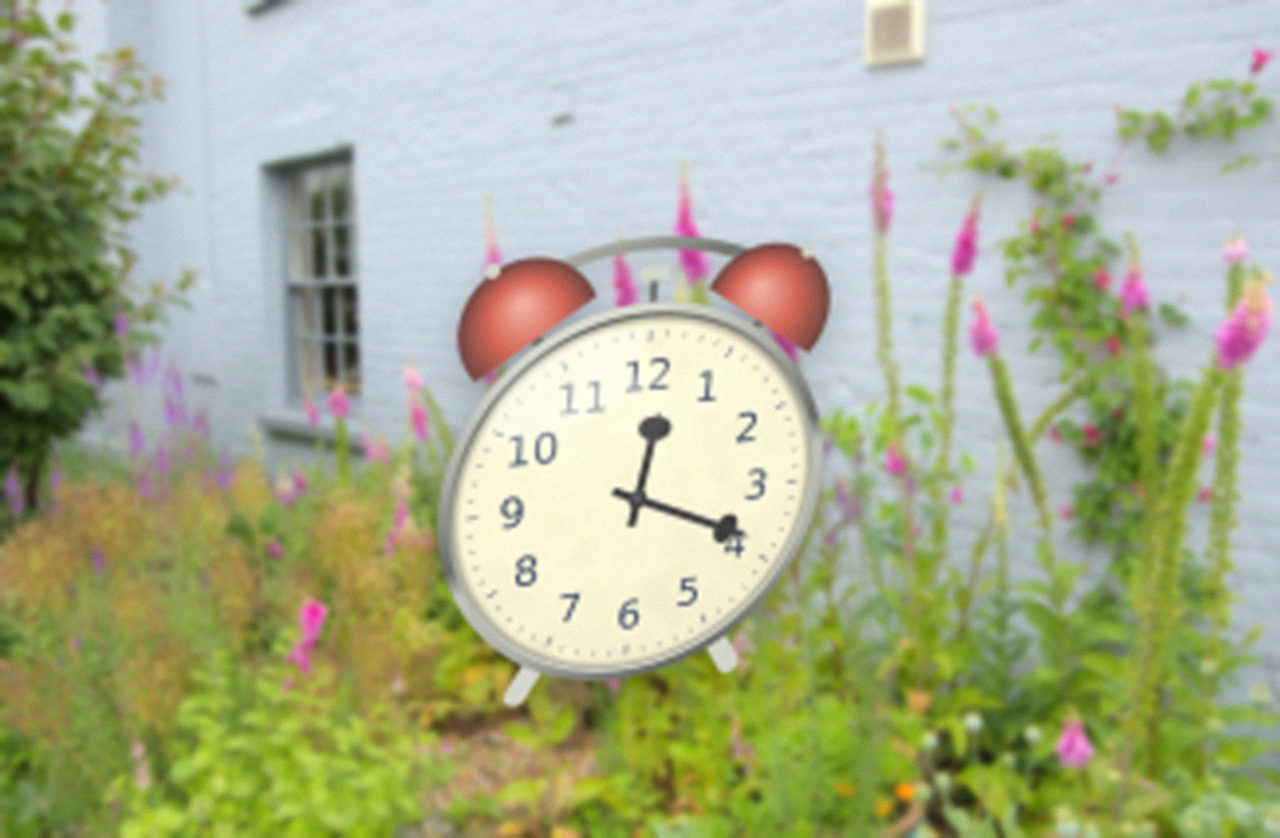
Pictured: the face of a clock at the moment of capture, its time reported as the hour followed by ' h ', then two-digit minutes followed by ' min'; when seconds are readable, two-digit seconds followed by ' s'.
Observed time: 12 h 19 min
